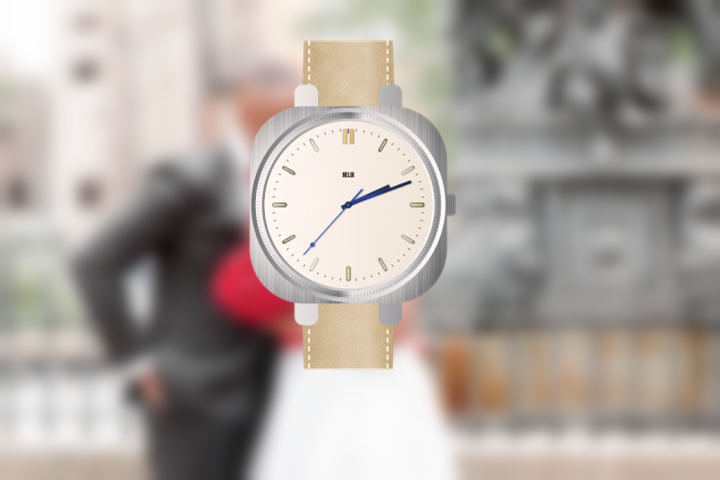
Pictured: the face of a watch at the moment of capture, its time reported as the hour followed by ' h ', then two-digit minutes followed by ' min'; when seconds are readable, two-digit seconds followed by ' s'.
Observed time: 2 h 11 min 37 s
